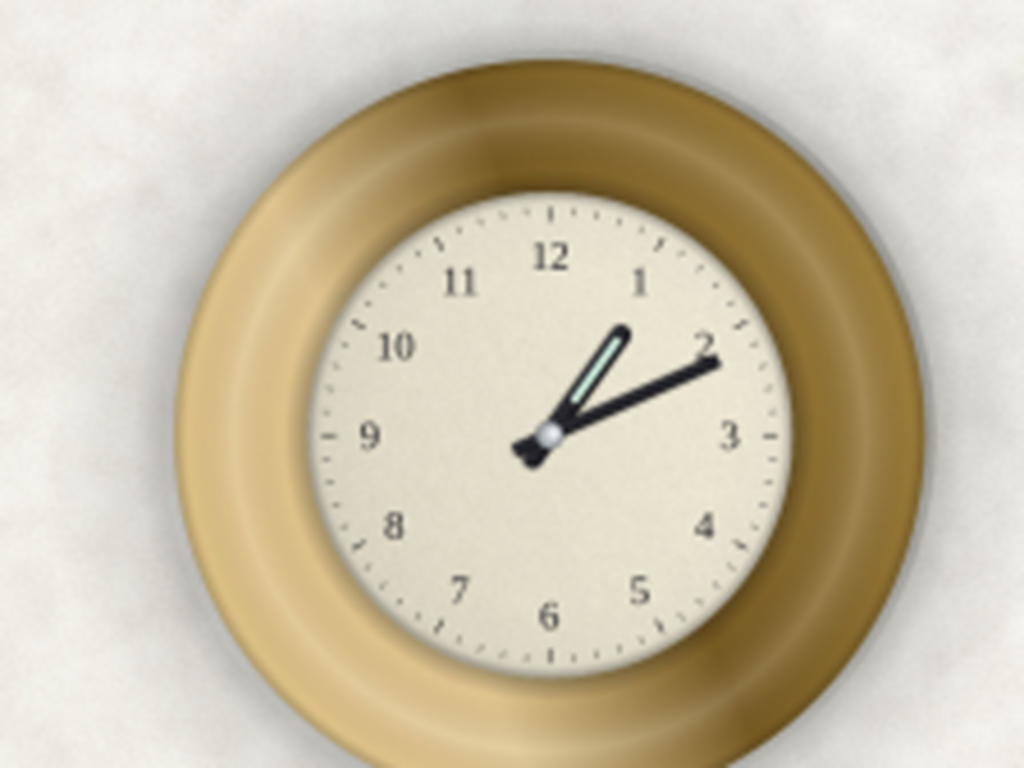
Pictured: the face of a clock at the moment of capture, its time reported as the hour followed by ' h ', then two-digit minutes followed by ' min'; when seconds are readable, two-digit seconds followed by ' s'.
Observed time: 1 h 11 min
